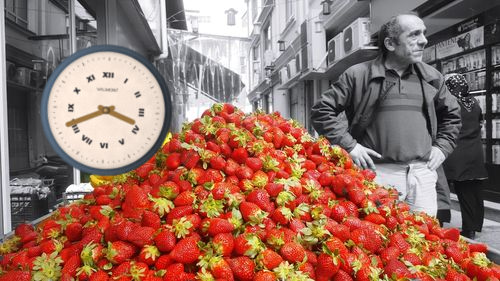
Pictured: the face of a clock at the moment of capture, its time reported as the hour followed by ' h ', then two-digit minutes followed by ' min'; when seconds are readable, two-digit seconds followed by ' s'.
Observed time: 3 h 41 min
